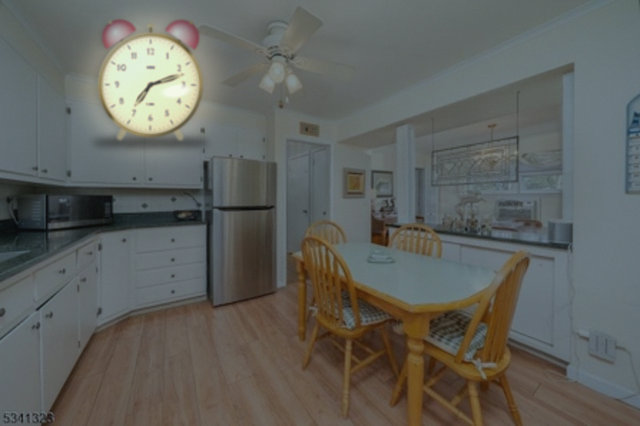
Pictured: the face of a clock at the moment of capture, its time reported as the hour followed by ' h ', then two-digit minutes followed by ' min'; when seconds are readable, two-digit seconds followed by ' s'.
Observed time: 7 h 12 min
